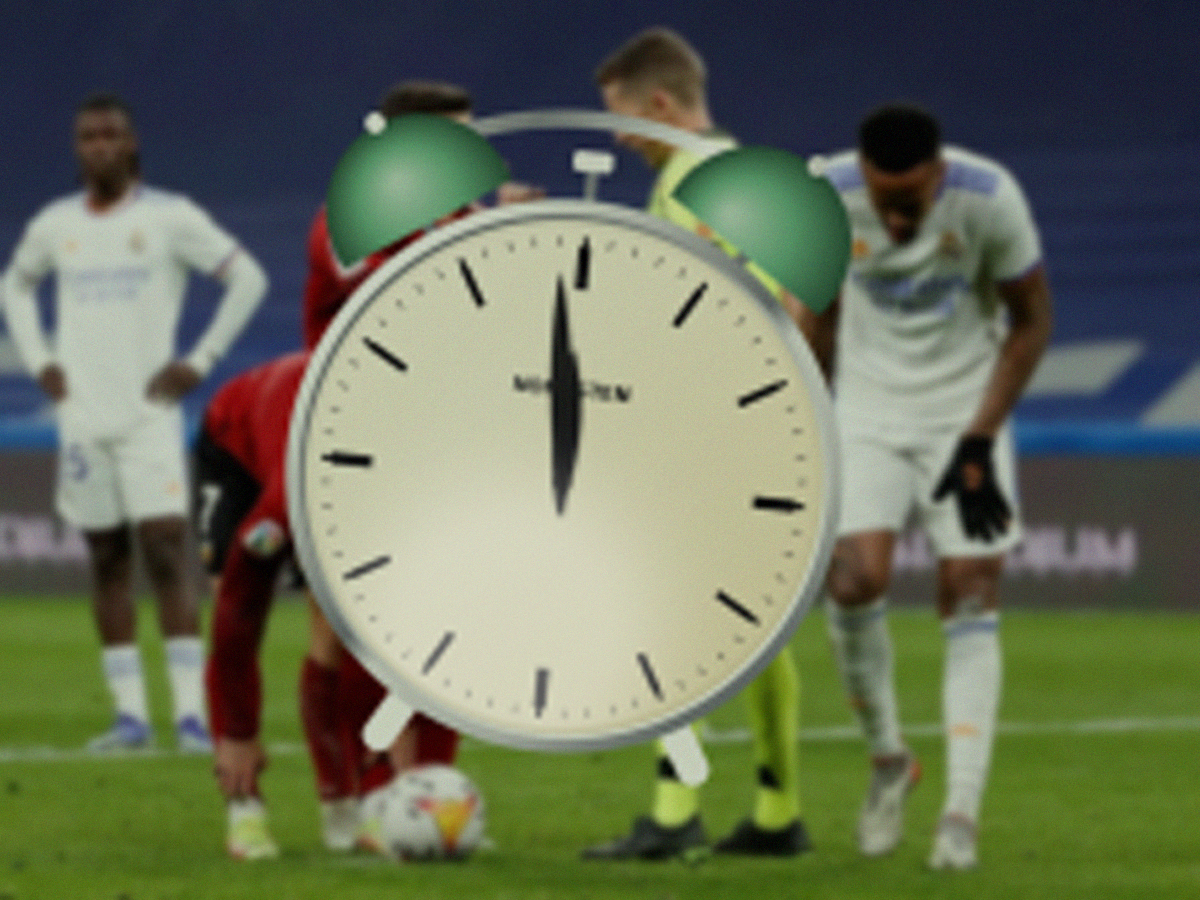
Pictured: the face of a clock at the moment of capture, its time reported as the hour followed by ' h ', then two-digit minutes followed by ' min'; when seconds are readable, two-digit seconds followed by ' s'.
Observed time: 11 h 59 min
